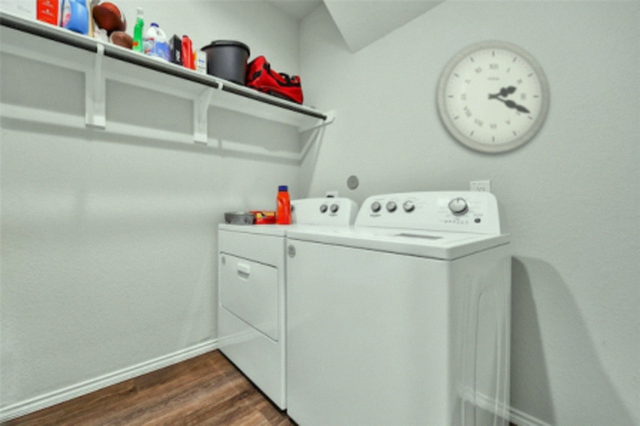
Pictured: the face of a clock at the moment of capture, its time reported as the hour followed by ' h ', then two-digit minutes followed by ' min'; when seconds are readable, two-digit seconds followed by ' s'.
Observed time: 2 h 19 min
